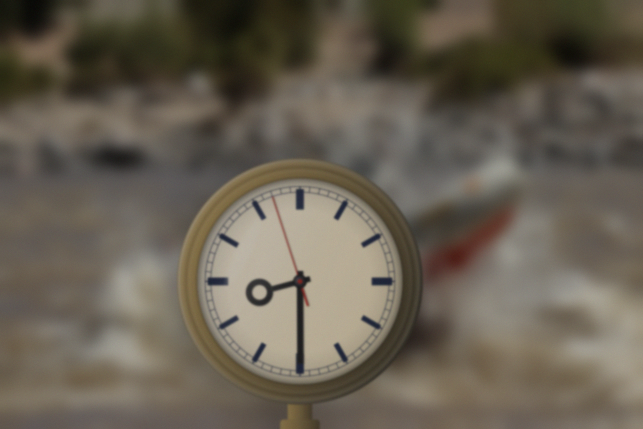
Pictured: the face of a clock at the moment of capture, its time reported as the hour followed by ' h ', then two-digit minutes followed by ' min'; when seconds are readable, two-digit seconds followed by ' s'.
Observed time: 8 h 29 min 57 s
